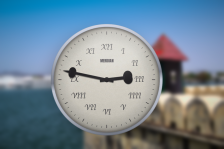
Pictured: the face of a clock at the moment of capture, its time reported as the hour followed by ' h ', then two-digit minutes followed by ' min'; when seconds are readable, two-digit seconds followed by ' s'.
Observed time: 2 h 47 min
